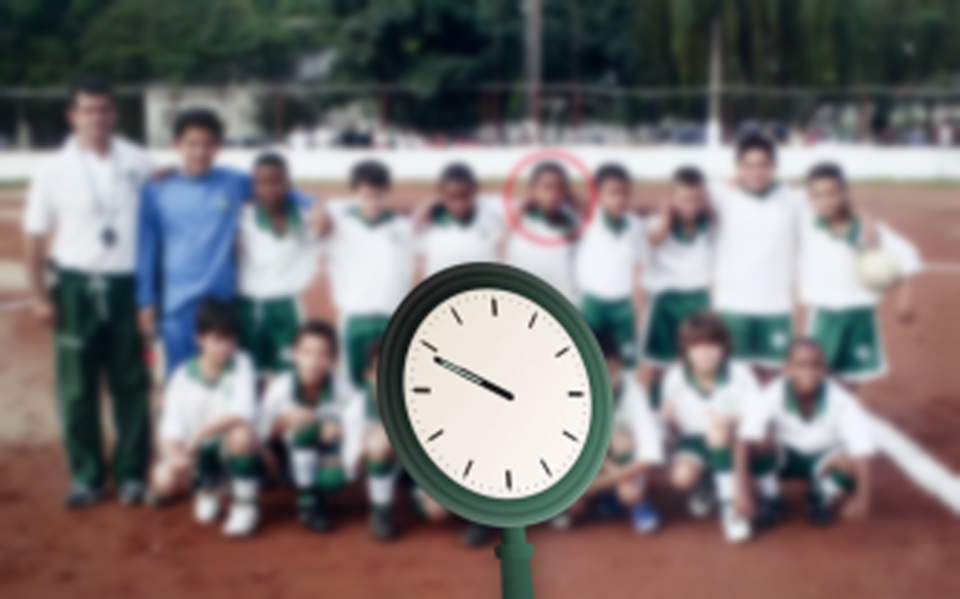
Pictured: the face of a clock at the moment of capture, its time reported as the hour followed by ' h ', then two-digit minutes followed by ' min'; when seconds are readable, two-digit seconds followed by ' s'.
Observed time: 9 h 49 min
